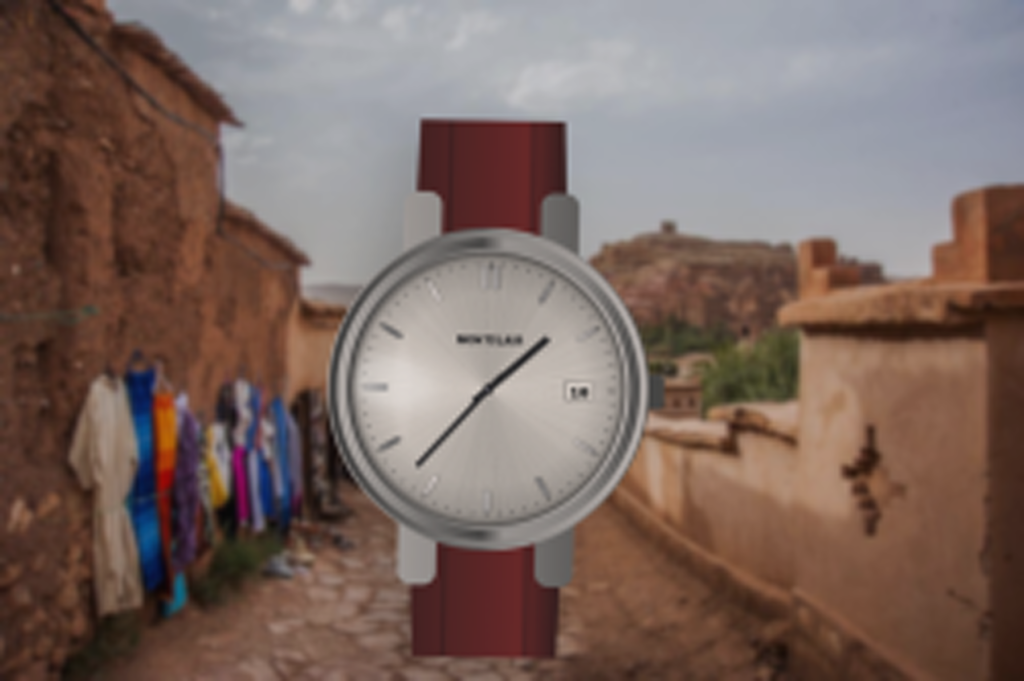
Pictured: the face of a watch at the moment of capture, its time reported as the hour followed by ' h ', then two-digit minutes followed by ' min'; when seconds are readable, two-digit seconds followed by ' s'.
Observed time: 1 h 37 min
